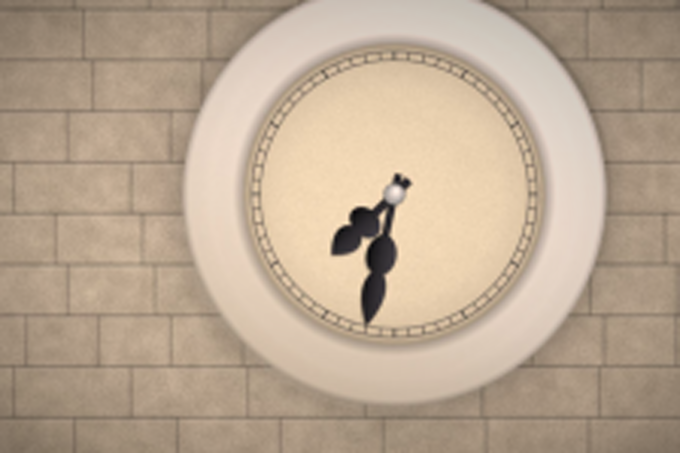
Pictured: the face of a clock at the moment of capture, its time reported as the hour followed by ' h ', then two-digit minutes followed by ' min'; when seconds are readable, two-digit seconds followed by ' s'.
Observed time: 7 h 32 min
